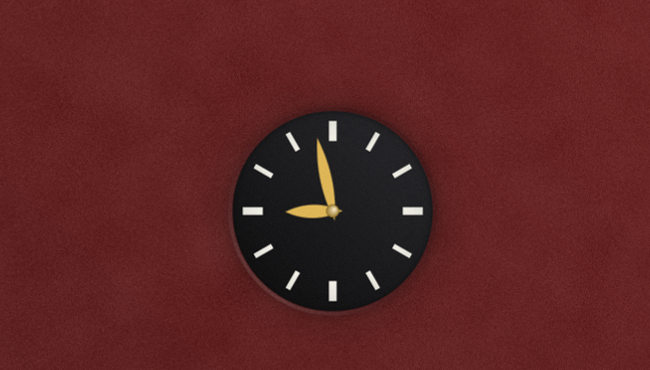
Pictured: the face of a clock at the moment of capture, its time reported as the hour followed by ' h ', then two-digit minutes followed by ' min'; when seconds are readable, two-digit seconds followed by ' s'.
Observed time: 8 h 58 min
